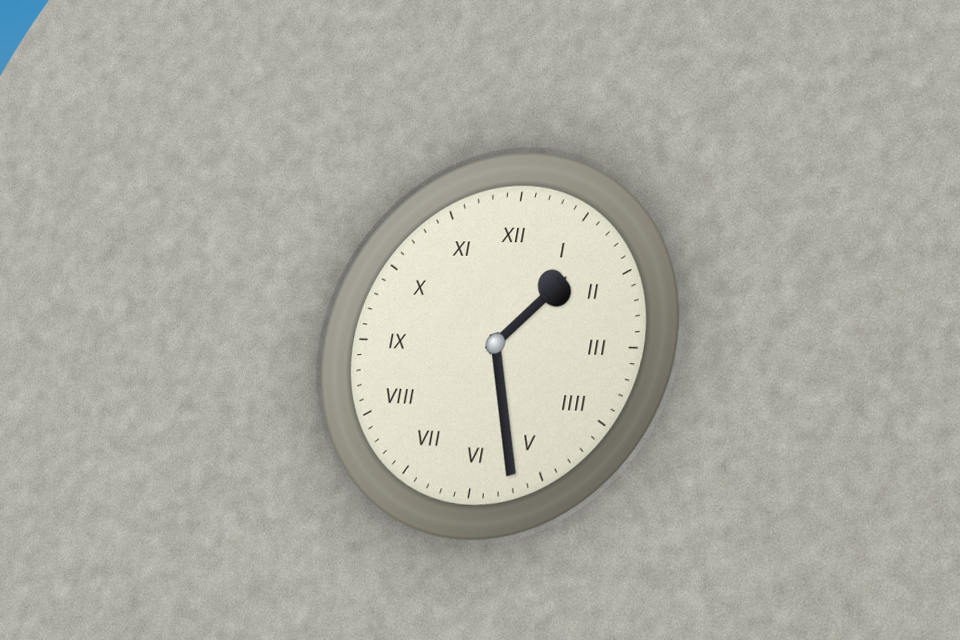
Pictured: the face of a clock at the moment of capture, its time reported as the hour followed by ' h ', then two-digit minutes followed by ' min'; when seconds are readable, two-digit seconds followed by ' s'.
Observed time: 1 h 27 min
